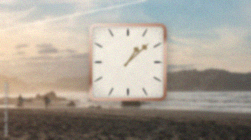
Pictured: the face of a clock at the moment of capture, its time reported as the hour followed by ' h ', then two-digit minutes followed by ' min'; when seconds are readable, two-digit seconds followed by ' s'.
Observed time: 1 h 08 min
